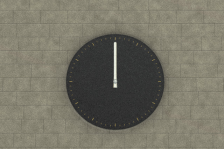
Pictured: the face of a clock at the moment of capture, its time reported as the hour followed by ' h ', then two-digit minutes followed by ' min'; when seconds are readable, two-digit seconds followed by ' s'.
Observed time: 12 h 00 min
